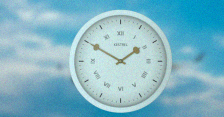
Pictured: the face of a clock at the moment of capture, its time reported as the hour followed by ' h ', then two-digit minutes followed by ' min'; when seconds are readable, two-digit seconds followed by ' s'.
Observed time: 1 h 50 min
